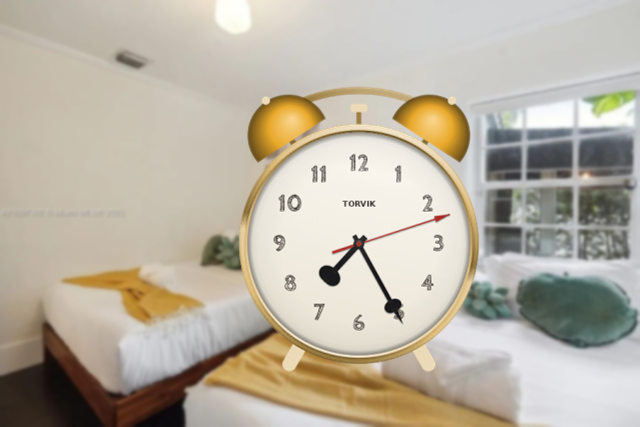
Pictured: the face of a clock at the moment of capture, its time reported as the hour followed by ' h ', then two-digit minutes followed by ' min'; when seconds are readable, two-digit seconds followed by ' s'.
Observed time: 7 h 25 min 12 s
